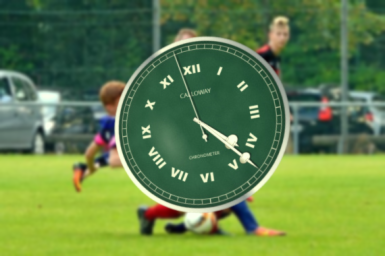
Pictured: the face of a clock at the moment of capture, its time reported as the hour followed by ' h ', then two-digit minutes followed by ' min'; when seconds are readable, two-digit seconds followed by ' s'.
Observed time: 4 h 22 min 58 s
